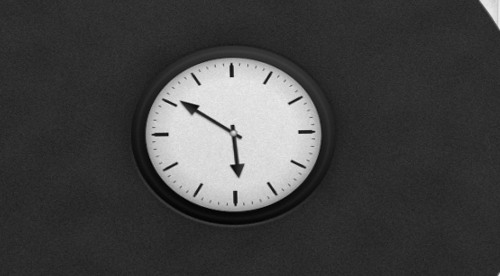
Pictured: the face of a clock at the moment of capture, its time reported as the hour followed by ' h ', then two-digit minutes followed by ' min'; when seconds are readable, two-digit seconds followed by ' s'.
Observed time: 5 h 51 min
